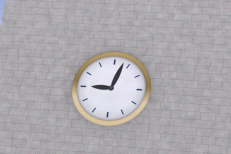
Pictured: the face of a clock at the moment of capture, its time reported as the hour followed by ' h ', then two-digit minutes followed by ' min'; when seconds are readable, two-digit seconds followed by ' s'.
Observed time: 9 h 03 min
